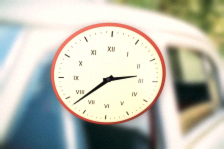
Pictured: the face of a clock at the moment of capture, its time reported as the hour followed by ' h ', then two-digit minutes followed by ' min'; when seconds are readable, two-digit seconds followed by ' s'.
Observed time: 2 h 38 min
